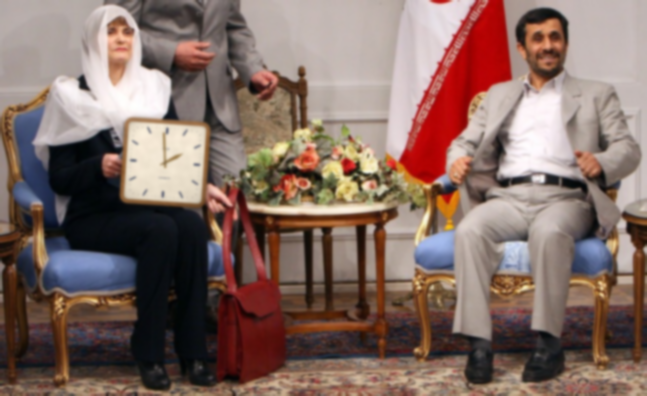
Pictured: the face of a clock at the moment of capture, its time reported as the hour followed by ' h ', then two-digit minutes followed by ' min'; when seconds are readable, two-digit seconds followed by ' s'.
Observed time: 1 h 59 min
